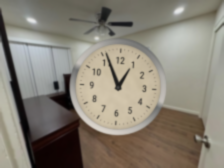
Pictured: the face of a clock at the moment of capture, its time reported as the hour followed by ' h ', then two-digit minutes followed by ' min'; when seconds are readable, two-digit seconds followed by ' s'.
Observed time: 12 h 56 min
